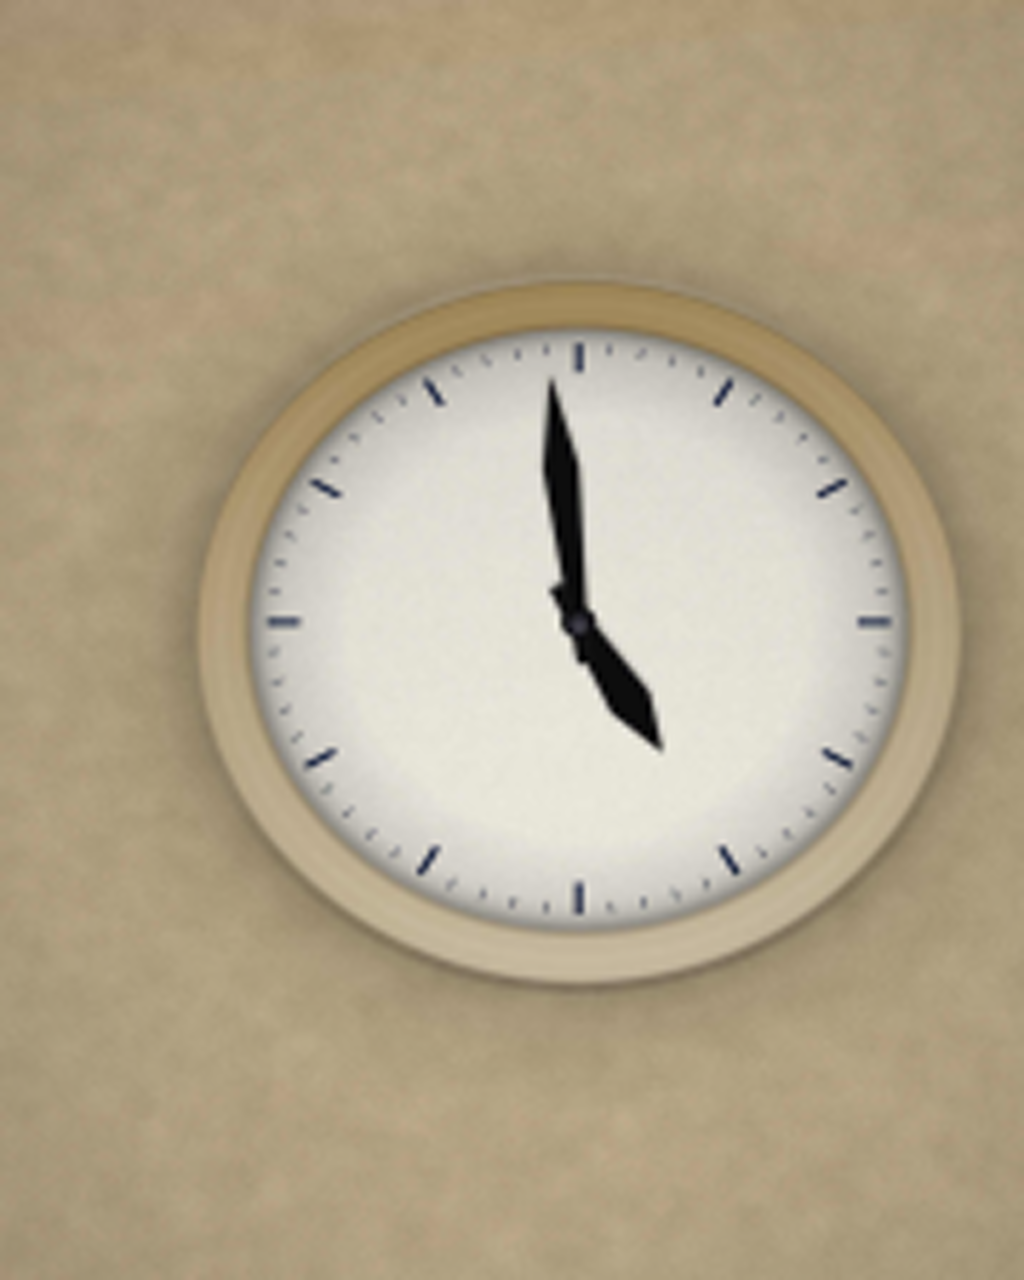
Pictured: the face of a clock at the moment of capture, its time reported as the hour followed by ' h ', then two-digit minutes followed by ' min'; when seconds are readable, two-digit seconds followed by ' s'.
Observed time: 4 h 59 min
